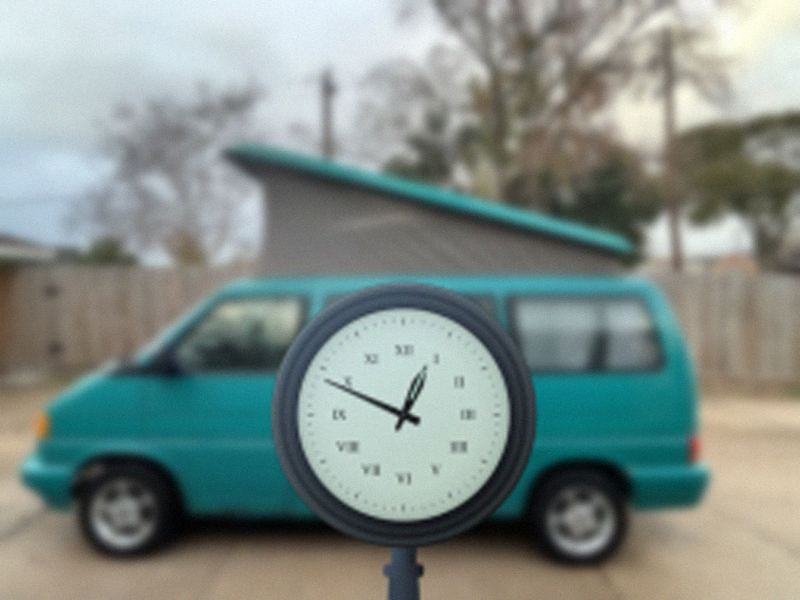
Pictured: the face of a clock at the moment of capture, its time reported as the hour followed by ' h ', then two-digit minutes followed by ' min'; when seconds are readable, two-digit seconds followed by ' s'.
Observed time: 12 h 49 min
